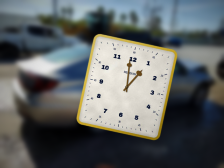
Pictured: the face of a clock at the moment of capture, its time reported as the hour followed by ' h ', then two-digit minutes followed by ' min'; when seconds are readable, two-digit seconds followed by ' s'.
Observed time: 12 h 59 min
